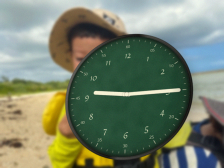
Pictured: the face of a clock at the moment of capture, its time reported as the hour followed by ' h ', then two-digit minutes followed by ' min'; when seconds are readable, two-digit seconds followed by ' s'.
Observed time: 9 h 15 min
